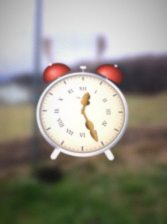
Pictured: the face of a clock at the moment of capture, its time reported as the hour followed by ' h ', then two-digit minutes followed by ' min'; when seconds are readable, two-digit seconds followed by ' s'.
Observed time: 12 h 26 min
